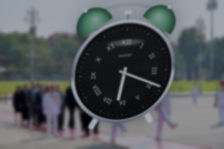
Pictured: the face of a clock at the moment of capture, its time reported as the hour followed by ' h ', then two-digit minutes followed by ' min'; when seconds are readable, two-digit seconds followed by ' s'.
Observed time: 6 h 19 min
